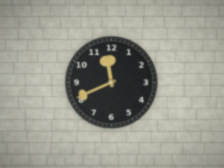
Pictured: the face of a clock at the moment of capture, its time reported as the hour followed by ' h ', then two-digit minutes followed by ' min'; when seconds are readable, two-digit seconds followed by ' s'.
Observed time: 11 h 41 min
